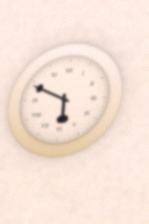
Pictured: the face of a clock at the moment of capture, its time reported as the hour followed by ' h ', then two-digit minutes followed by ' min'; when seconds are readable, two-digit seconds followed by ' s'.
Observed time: 5 h 49 min
